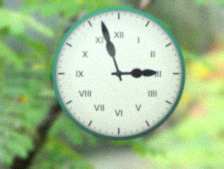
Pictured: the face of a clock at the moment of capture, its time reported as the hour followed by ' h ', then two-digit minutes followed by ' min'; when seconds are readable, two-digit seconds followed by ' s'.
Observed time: 2 h 57 min
